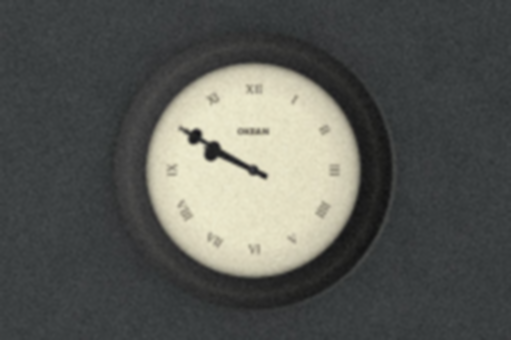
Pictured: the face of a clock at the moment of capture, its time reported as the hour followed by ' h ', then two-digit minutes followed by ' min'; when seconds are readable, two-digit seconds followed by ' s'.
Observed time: 9 h 50 min
